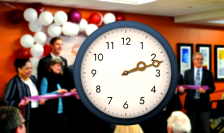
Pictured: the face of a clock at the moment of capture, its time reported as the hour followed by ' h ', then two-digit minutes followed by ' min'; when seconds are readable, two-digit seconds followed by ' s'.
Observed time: 2 h 12 min
